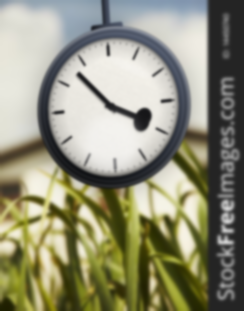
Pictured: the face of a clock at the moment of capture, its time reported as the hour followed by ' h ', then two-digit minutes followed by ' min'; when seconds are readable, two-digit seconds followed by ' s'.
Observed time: 3 h 53 min
